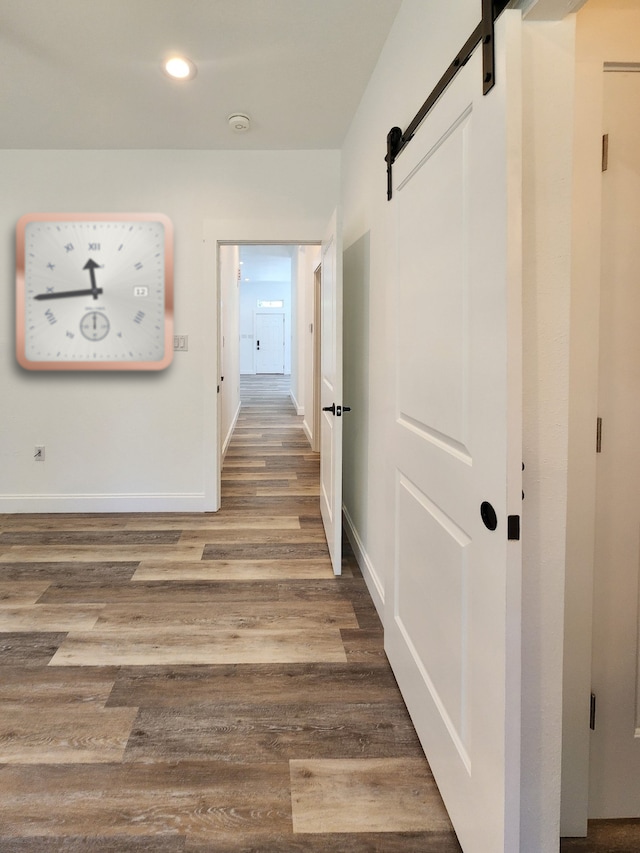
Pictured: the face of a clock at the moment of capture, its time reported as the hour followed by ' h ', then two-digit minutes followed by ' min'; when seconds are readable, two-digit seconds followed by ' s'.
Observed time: 11 h 44 min
